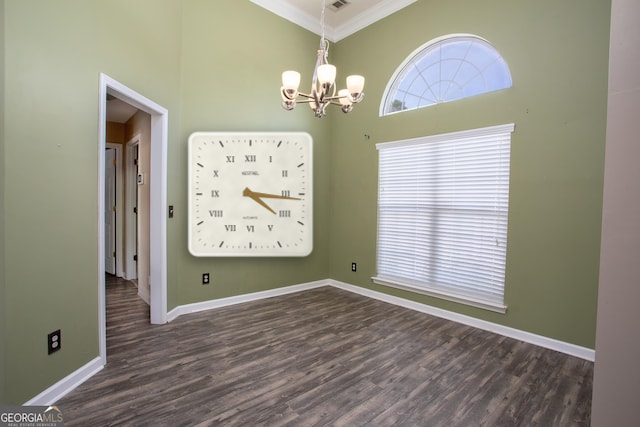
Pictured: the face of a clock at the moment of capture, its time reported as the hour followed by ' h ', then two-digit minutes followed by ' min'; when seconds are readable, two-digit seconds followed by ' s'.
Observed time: 4 h 16 min
